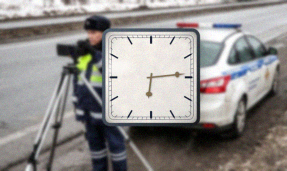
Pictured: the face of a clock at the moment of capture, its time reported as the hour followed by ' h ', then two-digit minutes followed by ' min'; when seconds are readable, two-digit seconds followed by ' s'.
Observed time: 6 h 14 min
